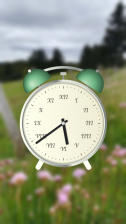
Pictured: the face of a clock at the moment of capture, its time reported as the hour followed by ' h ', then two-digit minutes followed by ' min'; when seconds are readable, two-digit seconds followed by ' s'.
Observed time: 5 h 39 min
